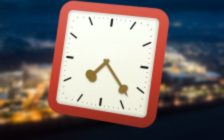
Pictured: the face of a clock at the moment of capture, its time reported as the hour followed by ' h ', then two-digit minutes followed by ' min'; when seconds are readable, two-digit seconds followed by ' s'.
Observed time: 7 h 23 min
